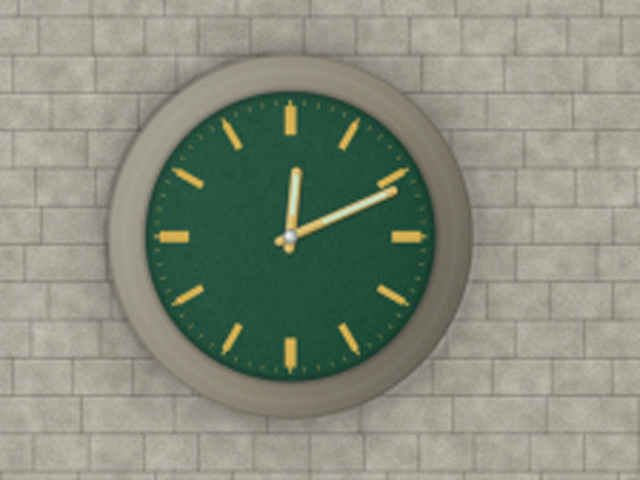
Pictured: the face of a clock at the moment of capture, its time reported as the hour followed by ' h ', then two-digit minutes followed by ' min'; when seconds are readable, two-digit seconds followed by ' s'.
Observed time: 12 h 11 min
